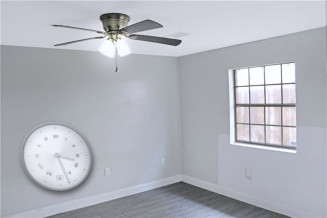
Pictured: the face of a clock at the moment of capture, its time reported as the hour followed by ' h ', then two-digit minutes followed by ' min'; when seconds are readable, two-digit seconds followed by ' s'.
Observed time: 3 h 27 min
